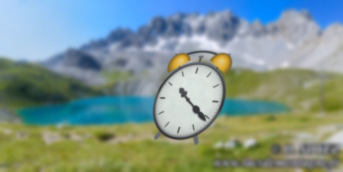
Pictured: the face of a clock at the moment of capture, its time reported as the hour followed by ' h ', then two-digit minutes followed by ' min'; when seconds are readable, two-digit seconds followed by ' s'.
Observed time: 10 h 21 min
